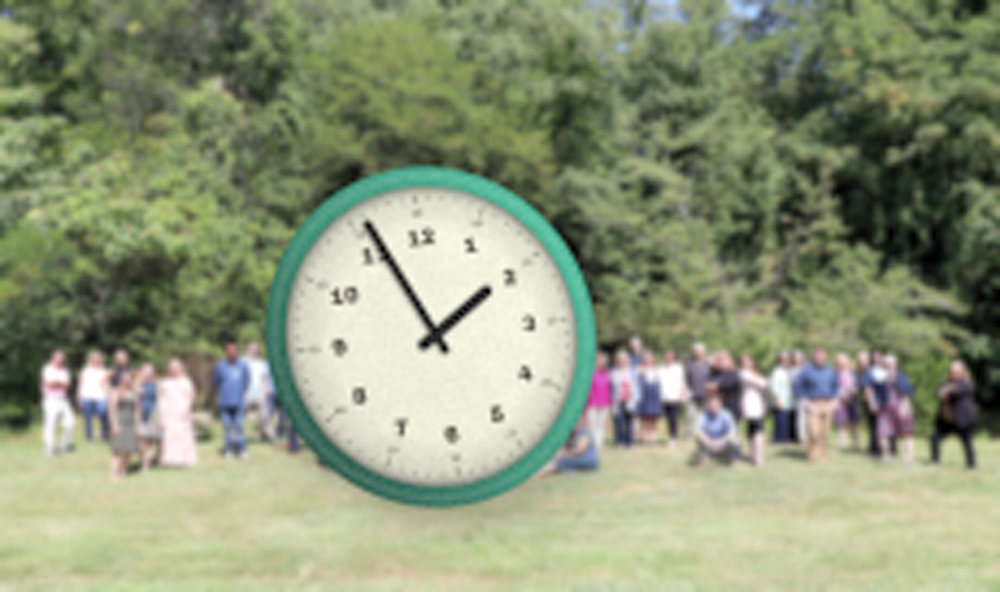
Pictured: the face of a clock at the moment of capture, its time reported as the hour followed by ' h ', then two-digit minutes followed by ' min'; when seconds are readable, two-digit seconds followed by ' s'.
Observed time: 1 h 56 min
